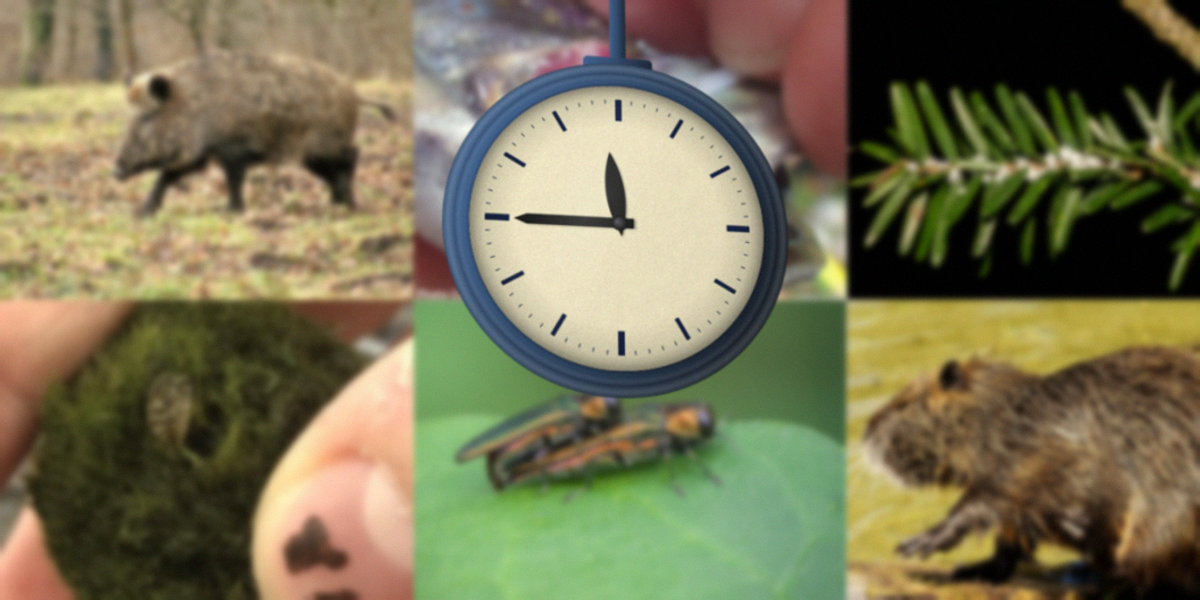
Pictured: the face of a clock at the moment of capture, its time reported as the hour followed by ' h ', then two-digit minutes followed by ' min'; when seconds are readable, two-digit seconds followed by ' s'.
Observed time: 11 h 45 min
